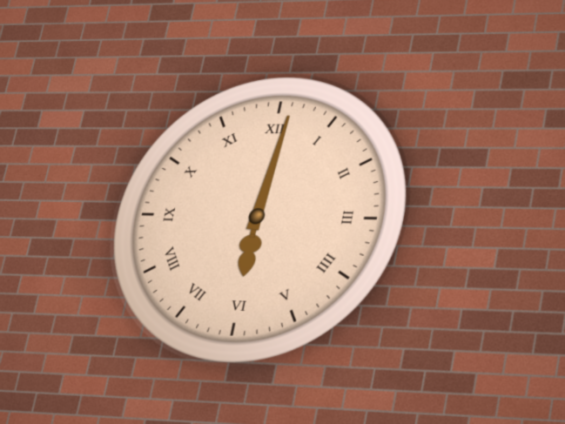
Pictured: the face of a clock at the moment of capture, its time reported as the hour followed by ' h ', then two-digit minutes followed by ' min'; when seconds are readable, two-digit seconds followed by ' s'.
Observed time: 6 h 01 min
